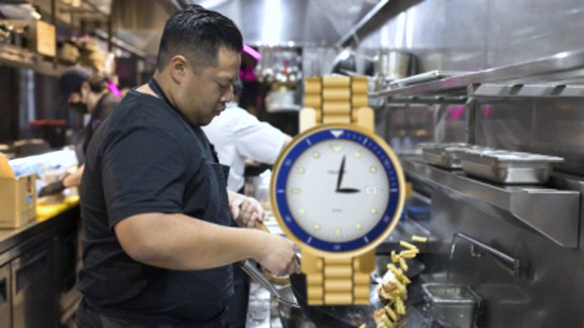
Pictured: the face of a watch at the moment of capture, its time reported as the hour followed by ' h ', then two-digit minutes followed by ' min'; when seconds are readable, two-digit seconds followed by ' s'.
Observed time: 3 h 02 min
